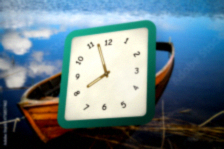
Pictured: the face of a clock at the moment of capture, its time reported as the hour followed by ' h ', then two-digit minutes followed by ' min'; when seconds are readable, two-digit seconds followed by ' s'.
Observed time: 7 h 57 min
